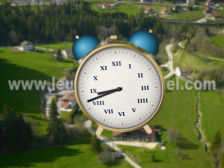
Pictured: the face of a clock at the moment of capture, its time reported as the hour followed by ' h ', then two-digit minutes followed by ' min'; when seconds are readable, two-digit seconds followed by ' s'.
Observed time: 8 h 42 min
